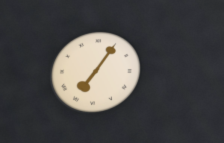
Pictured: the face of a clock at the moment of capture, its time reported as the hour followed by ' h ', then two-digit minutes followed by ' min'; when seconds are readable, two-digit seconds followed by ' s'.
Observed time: 7 h 05 min
